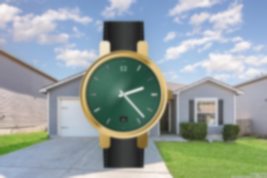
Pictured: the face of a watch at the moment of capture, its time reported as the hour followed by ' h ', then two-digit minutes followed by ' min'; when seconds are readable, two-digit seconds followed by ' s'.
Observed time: 2 h 23 min
